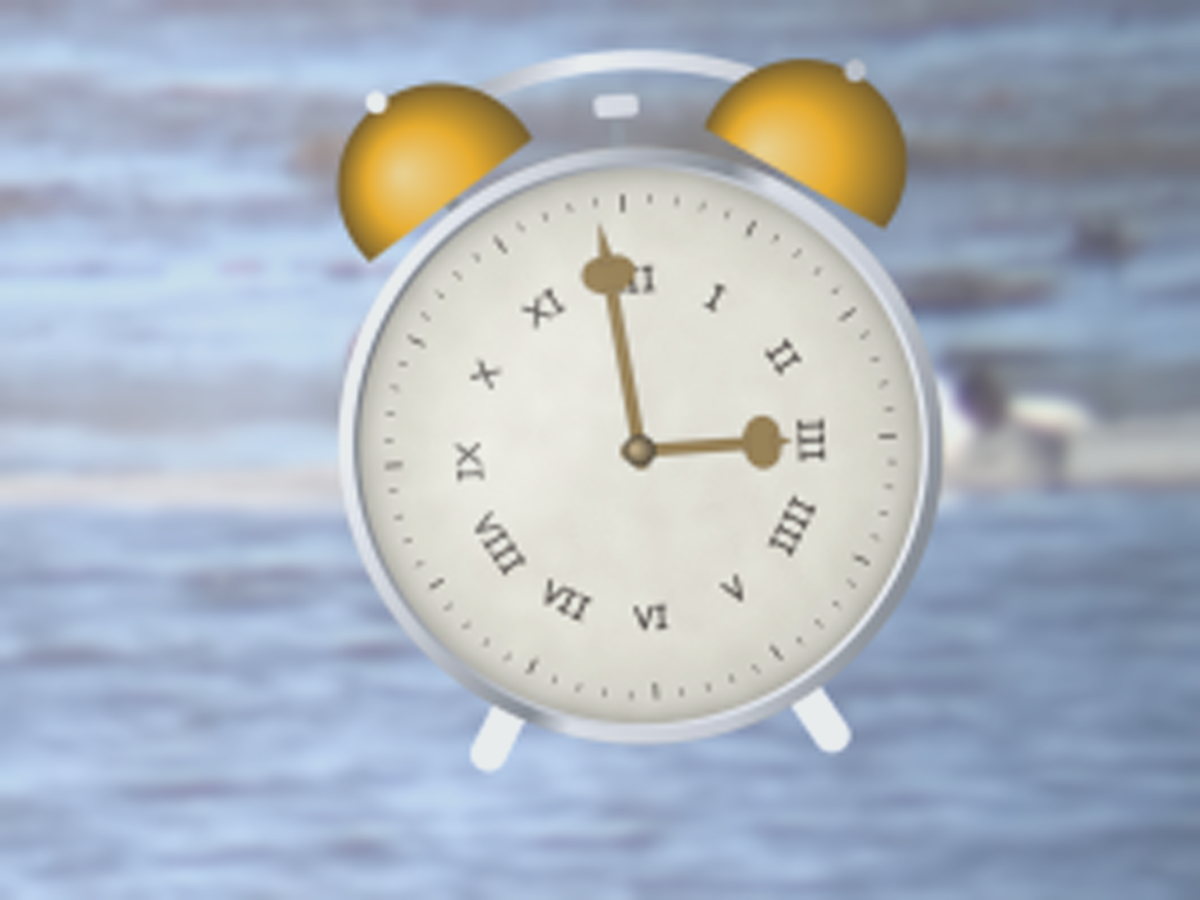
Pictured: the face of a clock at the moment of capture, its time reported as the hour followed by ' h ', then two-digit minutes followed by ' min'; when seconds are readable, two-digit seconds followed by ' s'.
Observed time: 2 h 59 min
